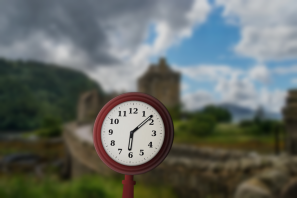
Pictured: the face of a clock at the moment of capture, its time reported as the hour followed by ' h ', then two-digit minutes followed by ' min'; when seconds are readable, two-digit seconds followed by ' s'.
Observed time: 6 h 08 min
